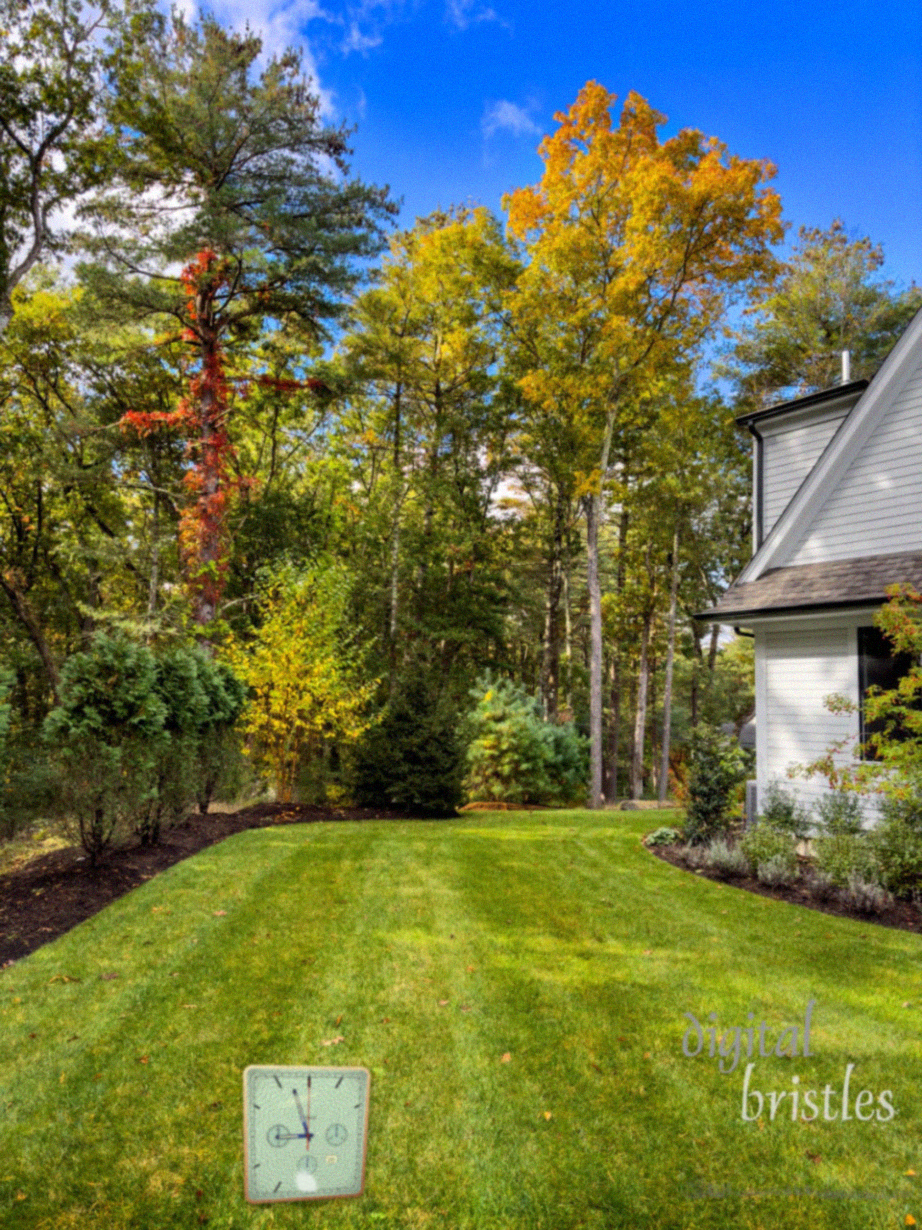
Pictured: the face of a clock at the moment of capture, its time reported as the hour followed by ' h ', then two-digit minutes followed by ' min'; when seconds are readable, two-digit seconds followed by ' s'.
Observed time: 8 h 57 min
